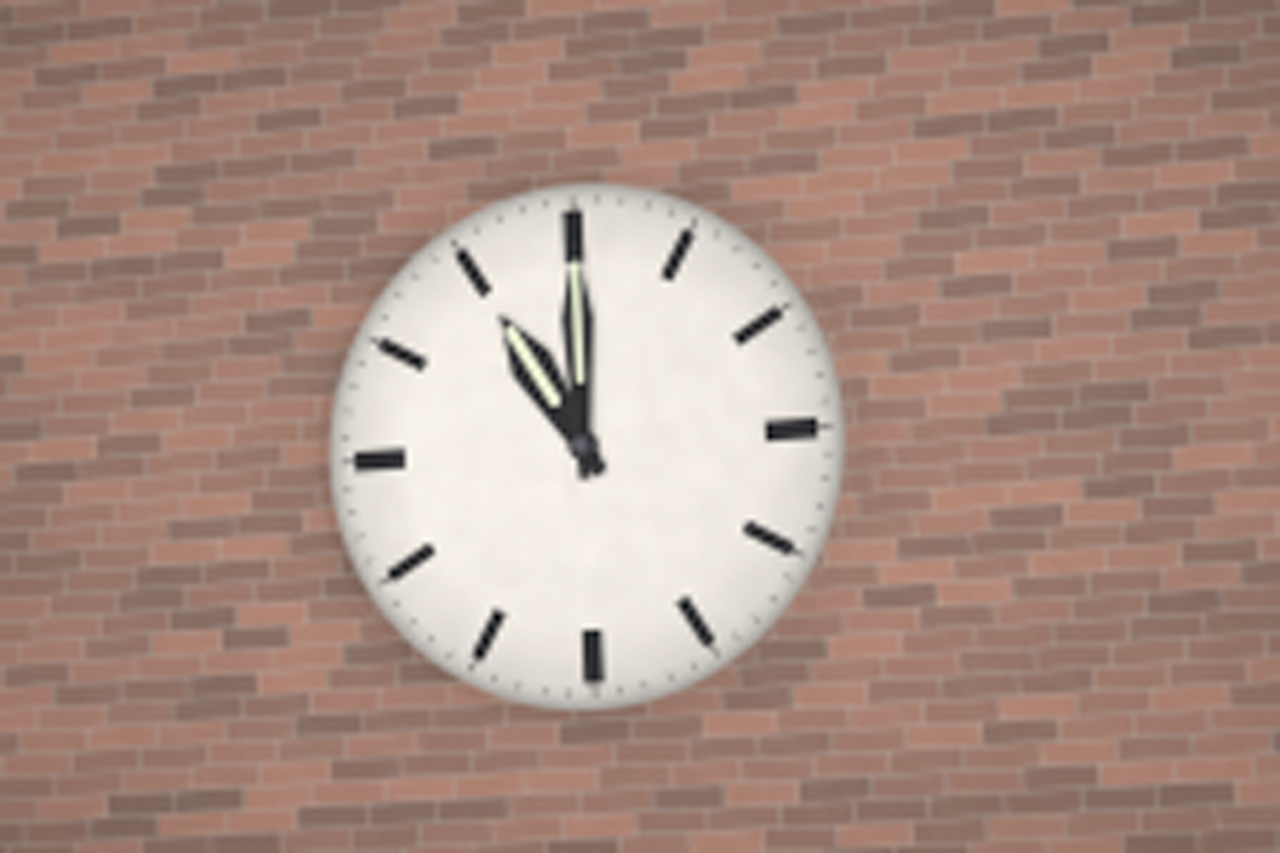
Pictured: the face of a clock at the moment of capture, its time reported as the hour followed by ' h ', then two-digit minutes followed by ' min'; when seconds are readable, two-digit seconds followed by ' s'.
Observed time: 11 h 00 min
